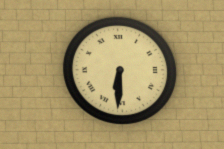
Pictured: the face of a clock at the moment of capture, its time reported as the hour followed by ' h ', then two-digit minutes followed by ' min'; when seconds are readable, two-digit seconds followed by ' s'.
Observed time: 6 h 31 min
